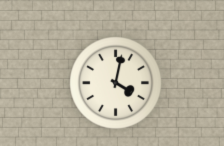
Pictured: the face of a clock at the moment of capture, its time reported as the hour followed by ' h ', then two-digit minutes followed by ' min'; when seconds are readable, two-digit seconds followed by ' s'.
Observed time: 4 h 02 min
